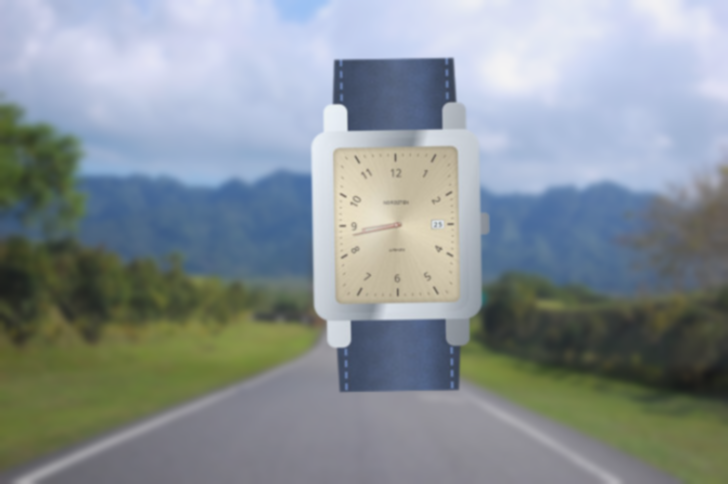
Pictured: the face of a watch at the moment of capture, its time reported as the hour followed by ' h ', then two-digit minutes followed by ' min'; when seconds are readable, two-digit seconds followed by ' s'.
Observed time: 8 h 43 min
